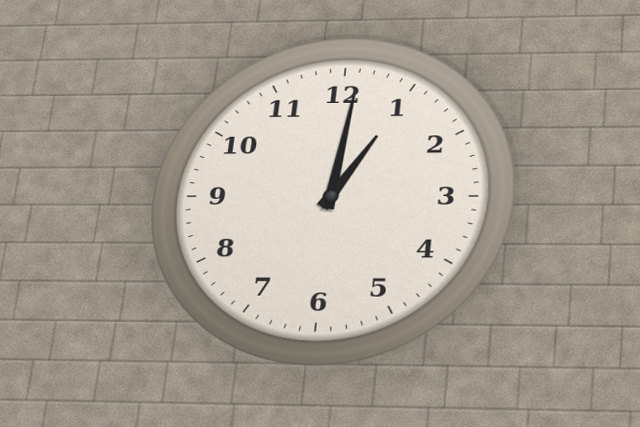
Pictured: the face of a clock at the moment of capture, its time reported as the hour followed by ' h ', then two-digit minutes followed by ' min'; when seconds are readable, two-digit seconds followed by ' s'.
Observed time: 1 h 01 min
